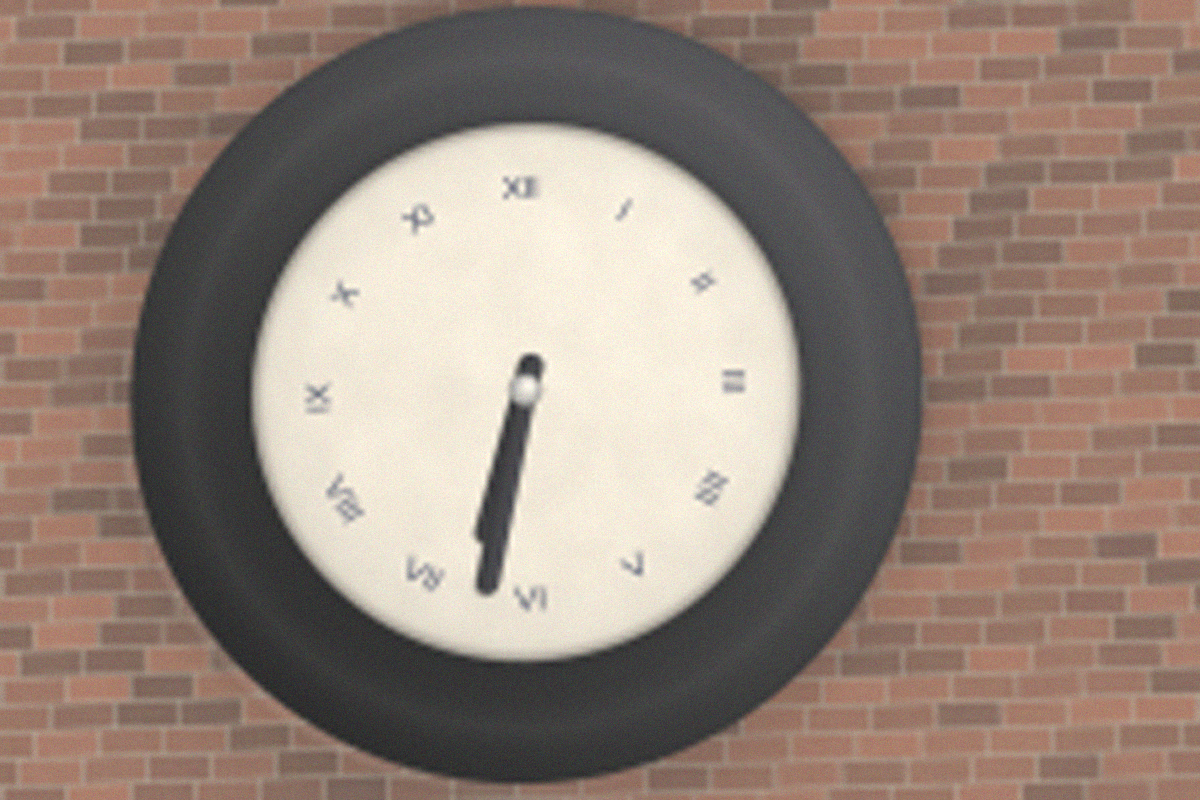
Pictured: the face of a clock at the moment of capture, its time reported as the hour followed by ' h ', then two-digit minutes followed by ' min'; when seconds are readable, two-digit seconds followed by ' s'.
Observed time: 6 h 32 min
